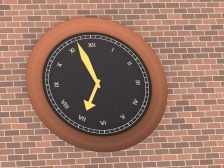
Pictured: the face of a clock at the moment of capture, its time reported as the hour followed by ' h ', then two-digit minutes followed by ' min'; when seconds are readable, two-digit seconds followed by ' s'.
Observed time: 6 h 57 min
